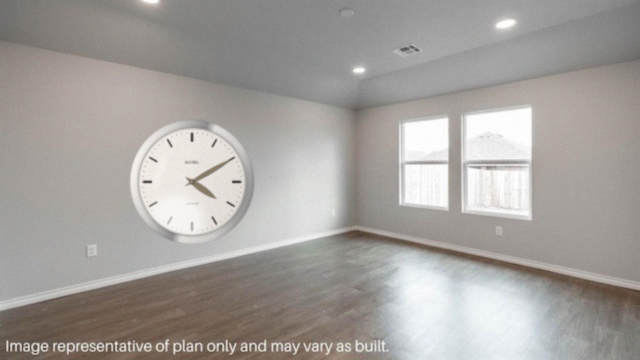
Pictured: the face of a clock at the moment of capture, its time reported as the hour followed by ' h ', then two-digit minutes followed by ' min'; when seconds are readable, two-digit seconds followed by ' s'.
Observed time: 4 h 10 min
